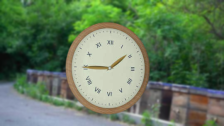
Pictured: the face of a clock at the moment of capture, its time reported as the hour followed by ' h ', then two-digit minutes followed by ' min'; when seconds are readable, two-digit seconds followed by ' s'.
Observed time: 1 h 45 min
